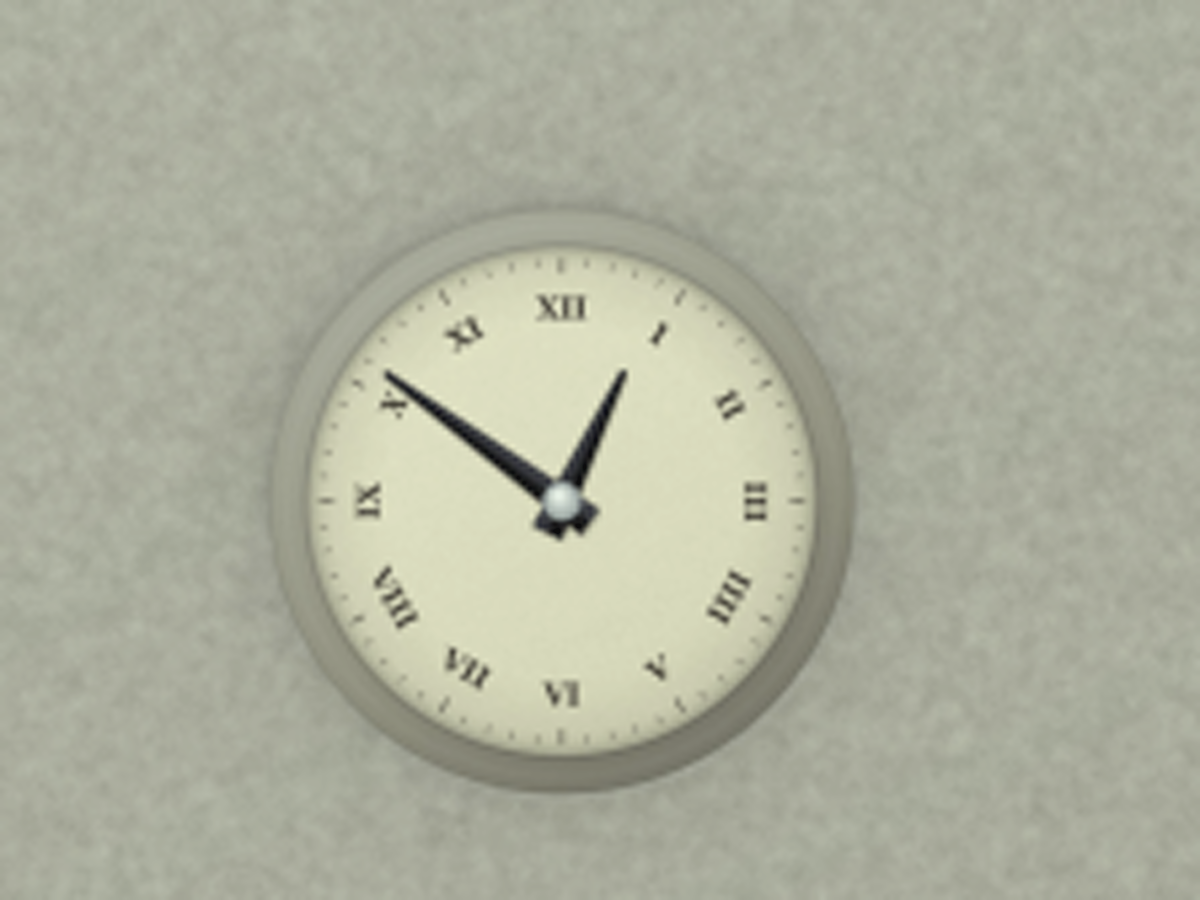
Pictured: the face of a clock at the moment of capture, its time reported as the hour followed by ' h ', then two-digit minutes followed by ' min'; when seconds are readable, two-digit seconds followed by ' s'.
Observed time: 12 h 51 min
